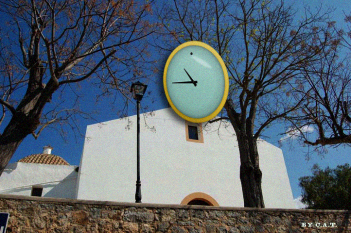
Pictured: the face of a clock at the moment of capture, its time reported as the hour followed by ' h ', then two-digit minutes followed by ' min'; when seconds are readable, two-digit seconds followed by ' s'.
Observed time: 10 h 45 min
